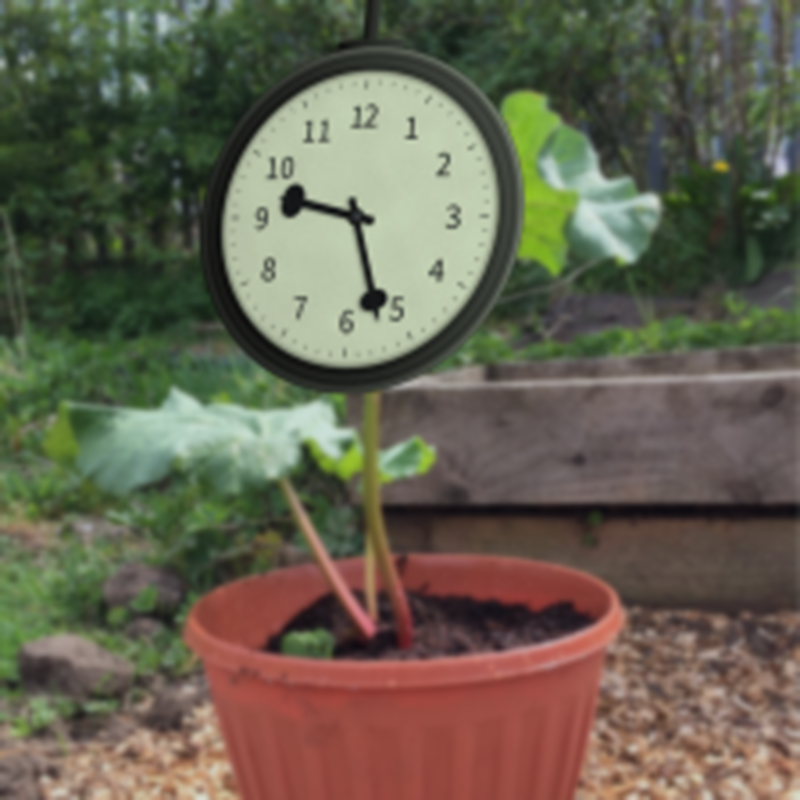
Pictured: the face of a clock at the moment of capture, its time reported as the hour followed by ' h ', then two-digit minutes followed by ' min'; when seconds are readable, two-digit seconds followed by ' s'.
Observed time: 9 h 27 min
